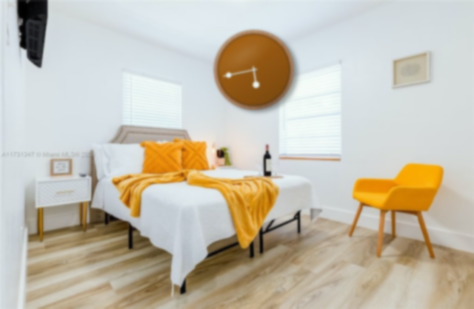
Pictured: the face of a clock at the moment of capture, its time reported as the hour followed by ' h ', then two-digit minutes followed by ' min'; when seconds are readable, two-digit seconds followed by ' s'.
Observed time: 5 h 43 min
